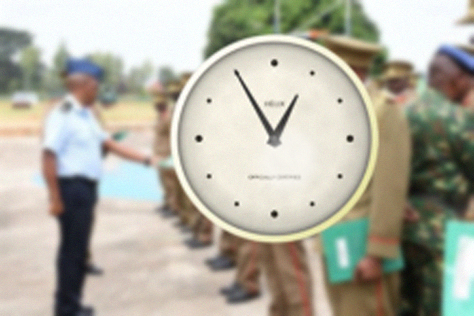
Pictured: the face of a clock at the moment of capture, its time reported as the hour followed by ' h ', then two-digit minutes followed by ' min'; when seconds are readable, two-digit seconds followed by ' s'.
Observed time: 12 h 55 min
